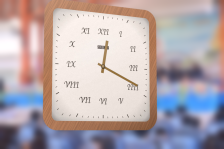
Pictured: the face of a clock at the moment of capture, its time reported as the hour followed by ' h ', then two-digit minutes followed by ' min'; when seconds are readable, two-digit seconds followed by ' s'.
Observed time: 12 h 19 min
